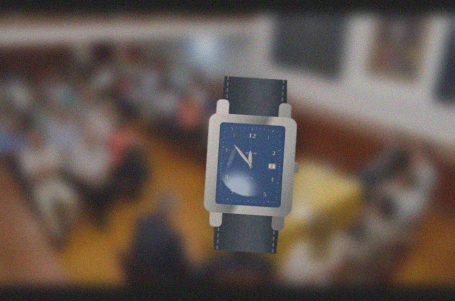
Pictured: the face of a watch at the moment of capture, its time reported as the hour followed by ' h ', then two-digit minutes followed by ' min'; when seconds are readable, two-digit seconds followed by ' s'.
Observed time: 11 h 53 min
